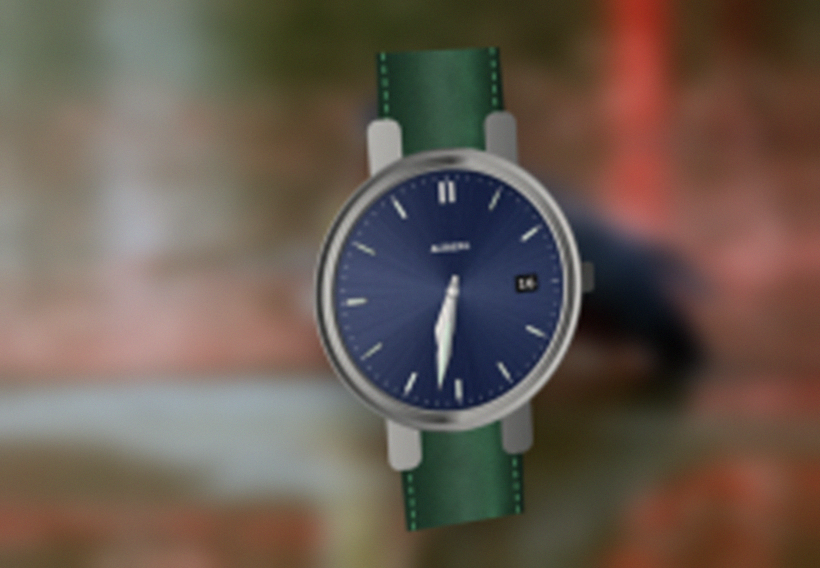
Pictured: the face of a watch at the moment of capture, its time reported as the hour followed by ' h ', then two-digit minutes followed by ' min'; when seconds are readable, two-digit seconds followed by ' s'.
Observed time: 6 h 32 min
